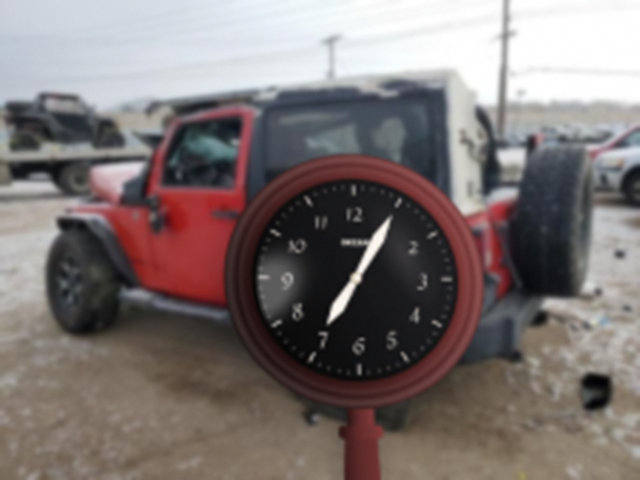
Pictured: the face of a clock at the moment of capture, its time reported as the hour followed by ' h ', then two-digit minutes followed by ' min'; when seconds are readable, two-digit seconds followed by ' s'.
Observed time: 7 h 05 min
